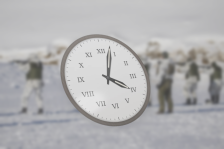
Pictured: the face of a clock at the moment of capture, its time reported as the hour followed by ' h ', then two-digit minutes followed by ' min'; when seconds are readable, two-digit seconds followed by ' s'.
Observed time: 4 h 03 min
